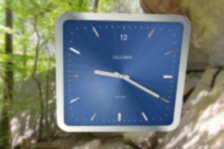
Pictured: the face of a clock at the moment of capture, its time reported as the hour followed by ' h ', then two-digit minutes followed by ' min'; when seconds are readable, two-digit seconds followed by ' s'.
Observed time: 9 h 20 min
